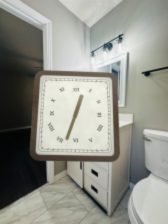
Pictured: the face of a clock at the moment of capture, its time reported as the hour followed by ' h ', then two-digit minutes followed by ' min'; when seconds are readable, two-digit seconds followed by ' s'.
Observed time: 12 h 33 min
